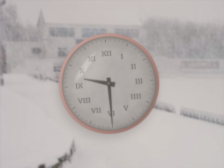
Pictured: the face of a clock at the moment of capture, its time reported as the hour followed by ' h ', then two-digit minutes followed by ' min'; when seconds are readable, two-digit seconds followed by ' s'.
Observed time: 9 h 30 min
